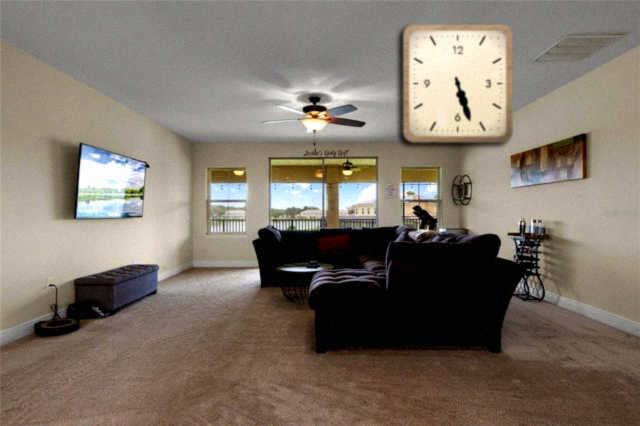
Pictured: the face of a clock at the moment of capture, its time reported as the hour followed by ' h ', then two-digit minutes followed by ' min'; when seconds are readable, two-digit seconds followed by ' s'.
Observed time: 5 h 27 min
